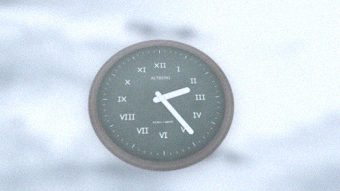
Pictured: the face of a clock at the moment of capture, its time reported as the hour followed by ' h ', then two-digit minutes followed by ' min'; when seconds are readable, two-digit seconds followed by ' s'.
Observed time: 2 h 24 min
